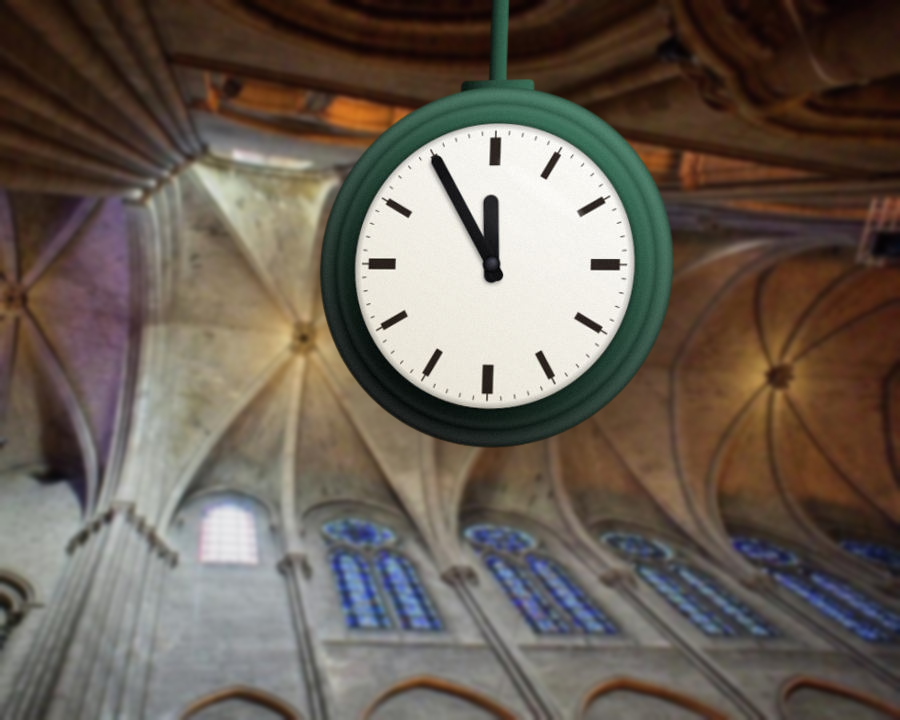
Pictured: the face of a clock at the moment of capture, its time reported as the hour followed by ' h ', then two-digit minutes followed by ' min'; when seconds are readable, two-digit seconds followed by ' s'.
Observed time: 11 h 55 min
